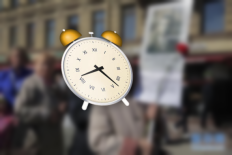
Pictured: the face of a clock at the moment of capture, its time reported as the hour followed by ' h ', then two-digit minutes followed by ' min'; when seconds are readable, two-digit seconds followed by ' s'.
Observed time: 8 h 23 min
